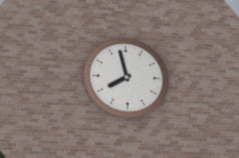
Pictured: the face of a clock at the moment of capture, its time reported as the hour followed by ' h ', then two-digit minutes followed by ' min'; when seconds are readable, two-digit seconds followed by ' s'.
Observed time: 7 h 58 min
